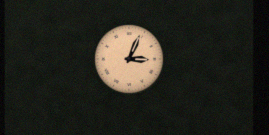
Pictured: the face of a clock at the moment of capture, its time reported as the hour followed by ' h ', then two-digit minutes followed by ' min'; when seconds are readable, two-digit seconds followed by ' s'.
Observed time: 3 h 04 min
